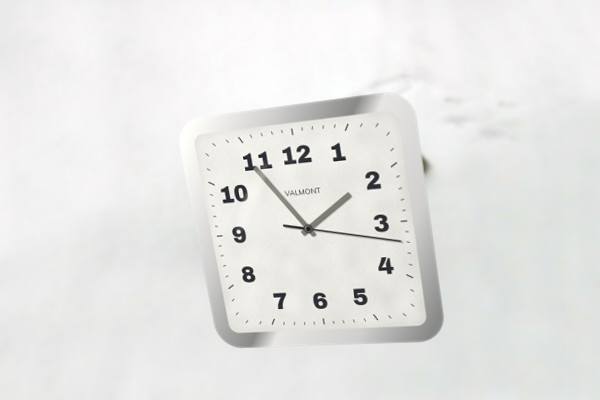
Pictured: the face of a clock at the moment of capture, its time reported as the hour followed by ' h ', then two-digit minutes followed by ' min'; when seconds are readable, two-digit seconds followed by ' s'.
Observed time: 1 h 54 min 17 s
